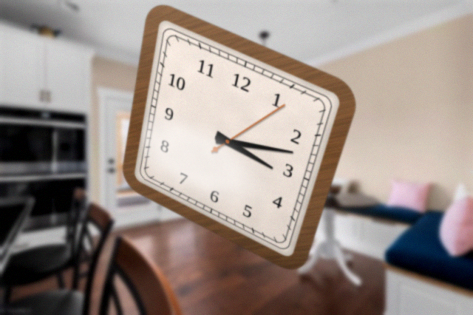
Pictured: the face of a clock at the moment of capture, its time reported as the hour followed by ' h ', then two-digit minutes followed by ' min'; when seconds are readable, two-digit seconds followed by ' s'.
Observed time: 3 h 12 min 06 s
